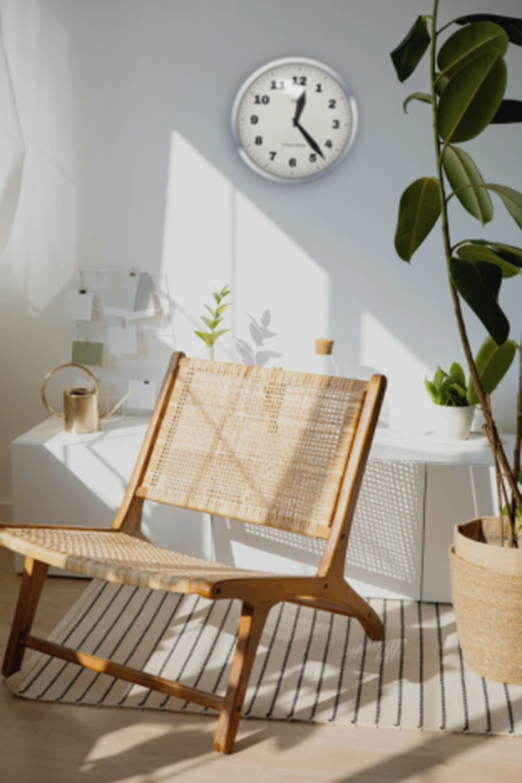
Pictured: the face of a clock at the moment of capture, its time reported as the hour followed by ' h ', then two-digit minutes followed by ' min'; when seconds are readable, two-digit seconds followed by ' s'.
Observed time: 12 h 23 min
